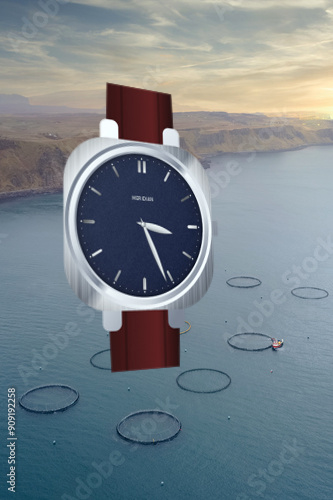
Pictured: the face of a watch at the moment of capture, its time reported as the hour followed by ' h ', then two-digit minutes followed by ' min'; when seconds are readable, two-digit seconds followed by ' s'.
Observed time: 3 h 26 min
